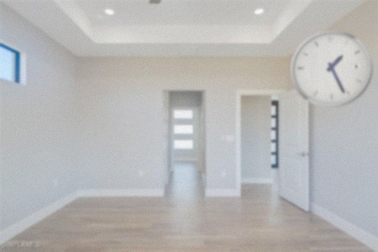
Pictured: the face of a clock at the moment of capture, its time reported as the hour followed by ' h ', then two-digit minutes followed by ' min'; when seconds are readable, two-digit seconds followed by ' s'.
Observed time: 1 h 26 min
